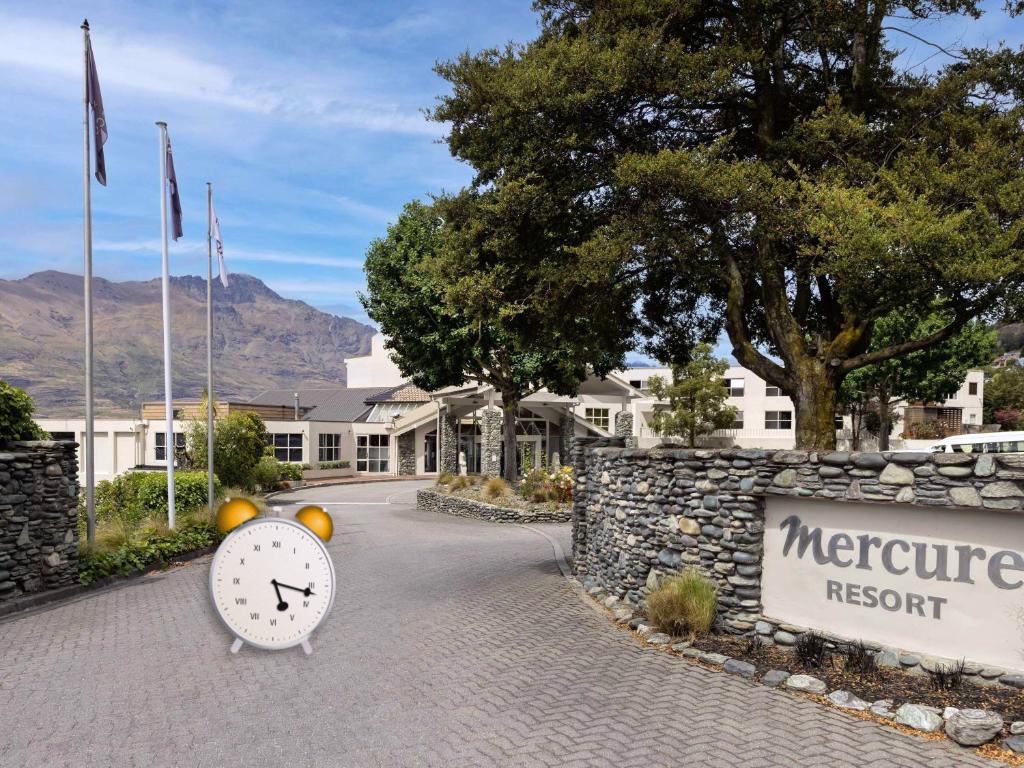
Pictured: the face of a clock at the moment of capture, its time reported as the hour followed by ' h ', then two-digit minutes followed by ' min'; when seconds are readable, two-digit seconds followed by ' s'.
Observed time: 5 h 17 min
